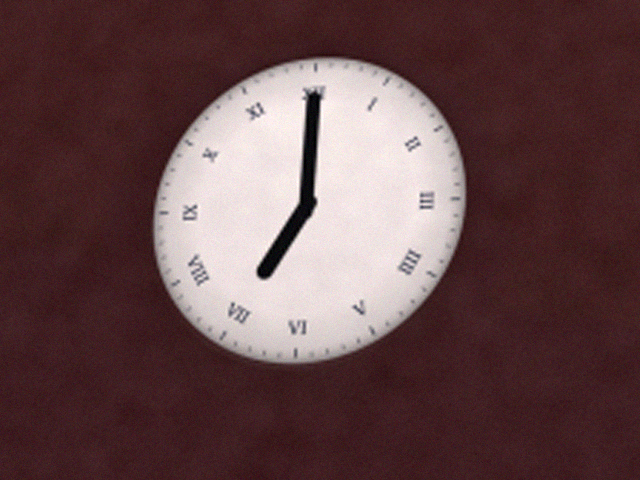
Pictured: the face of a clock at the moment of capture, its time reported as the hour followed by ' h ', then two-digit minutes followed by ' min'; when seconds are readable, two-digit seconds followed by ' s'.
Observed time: 7 h 00 min
